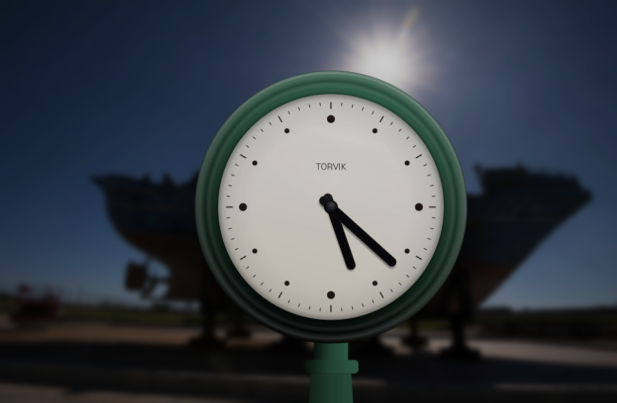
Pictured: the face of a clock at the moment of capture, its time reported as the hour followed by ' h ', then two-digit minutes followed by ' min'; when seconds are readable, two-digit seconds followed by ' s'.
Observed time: 5 h 22 min
